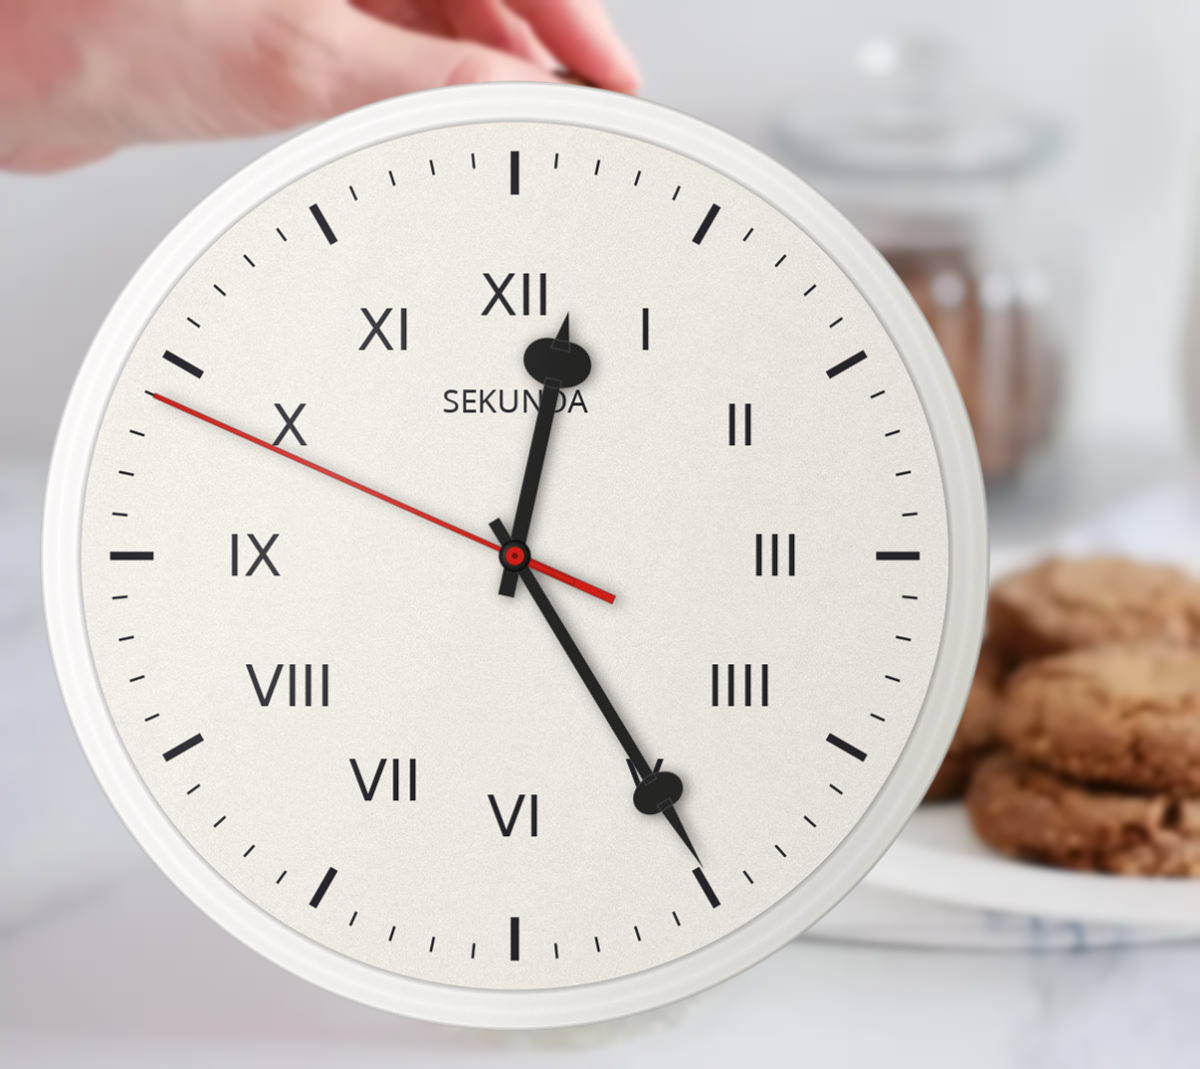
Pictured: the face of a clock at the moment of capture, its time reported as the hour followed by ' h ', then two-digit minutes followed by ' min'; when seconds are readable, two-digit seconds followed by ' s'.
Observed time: 12 h 24 min 49 s
